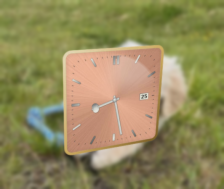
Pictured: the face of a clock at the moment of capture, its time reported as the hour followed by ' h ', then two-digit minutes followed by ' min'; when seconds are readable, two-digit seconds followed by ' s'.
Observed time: 8 h 28 min
